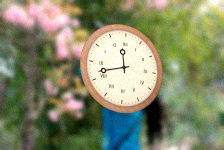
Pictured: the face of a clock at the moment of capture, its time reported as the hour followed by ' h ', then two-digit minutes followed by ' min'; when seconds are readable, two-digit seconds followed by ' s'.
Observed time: 11 h 42 min
